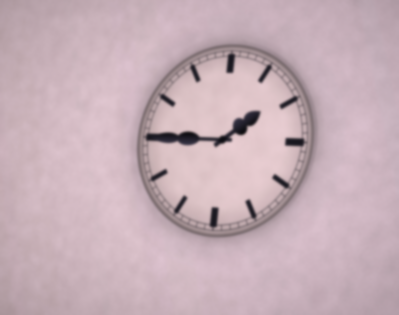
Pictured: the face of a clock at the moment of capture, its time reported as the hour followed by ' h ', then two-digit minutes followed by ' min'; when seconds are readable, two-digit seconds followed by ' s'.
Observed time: 1 h 45 min
